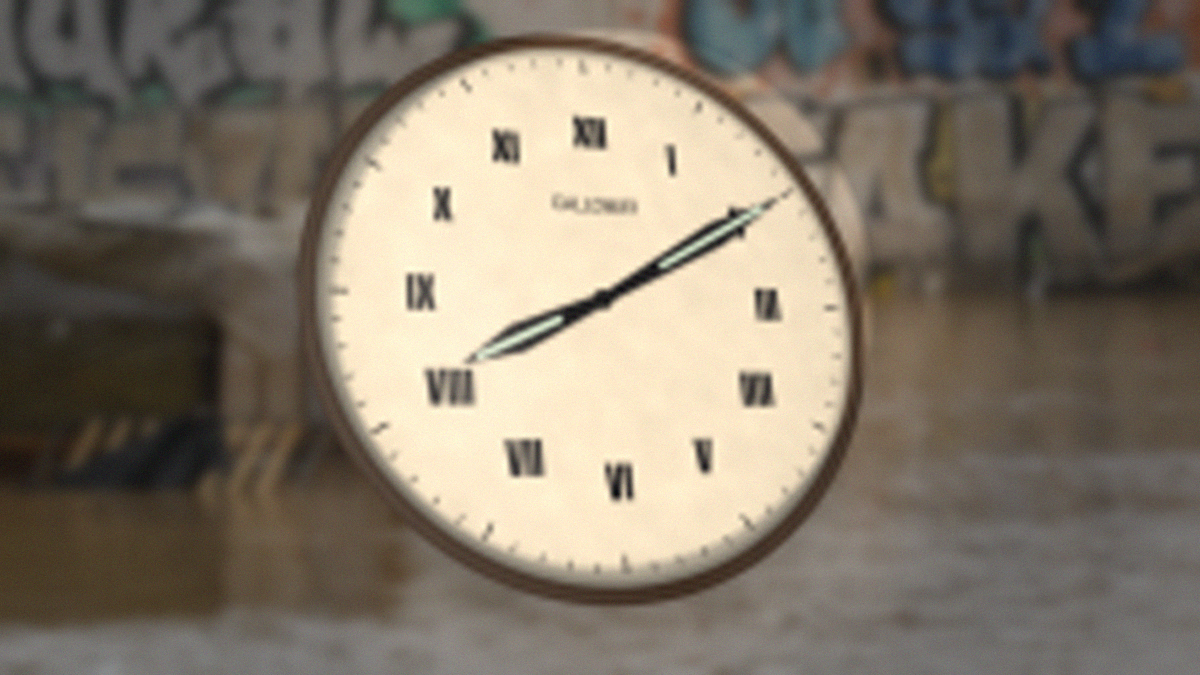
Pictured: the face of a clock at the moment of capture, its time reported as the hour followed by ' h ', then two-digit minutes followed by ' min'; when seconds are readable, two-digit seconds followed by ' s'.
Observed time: 8 h 10 min
